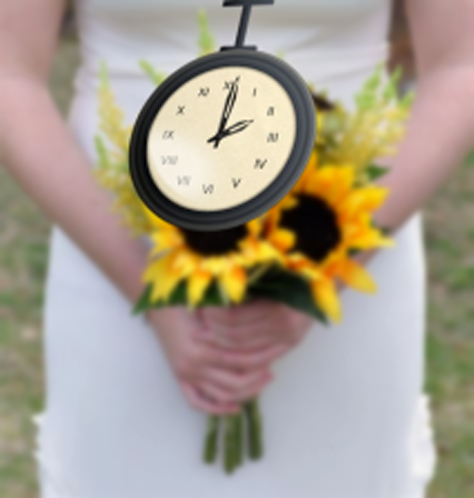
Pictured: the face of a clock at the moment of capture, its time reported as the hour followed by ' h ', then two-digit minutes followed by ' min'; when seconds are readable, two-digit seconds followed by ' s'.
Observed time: 2 h 01 min
